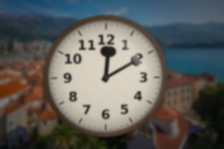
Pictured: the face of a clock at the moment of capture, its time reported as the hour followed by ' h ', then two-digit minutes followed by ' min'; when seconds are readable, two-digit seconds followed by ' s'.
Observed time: 12 h 10 min
